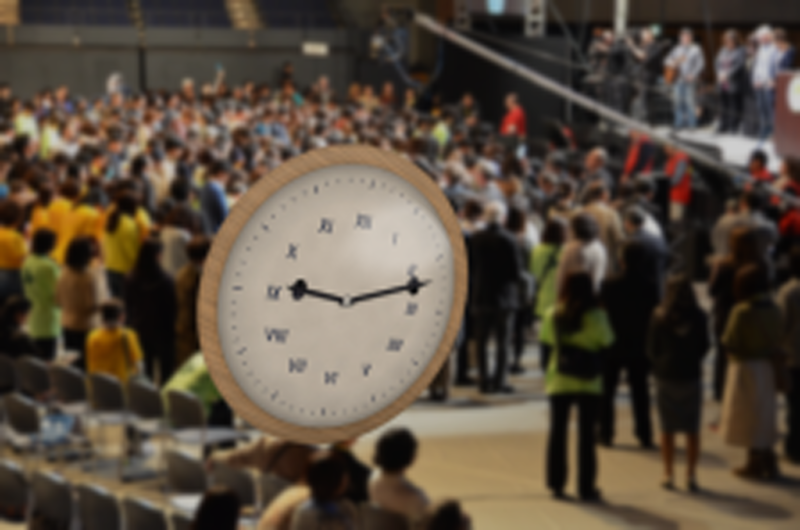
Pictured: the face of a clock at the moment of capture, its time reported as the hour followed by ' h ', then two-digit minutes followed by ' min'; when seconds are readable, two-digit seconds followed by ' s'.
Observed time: 9 h 12 min
